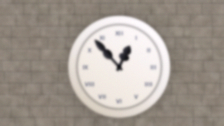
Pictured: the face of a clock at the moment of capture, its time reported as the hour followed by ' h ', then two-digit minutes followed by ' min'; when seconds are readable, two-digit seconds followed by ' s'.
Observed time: 12 h 53 min
